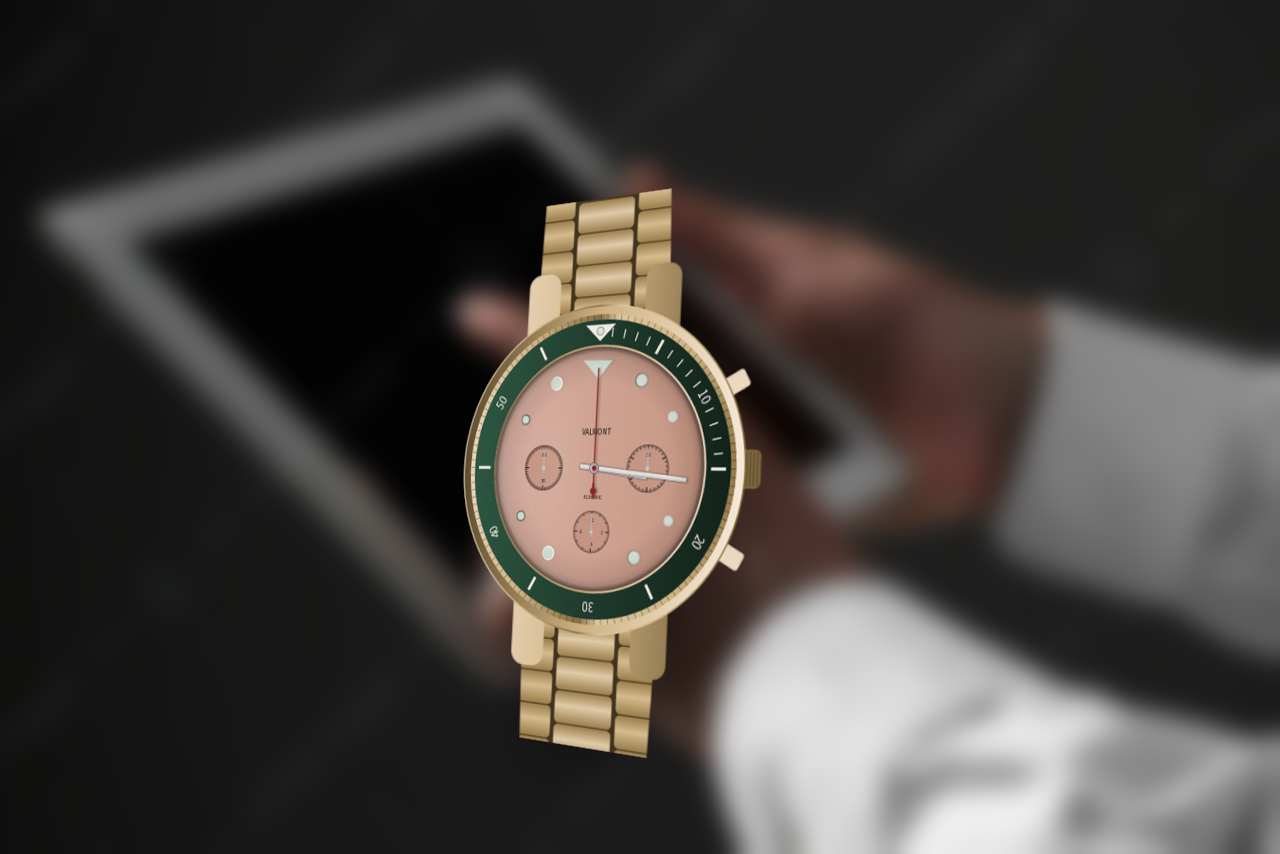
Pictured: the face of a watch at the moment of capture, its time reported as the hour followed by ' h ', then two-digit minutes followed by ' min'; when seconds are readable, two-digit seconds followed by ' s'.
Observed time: 3 h 16 min
